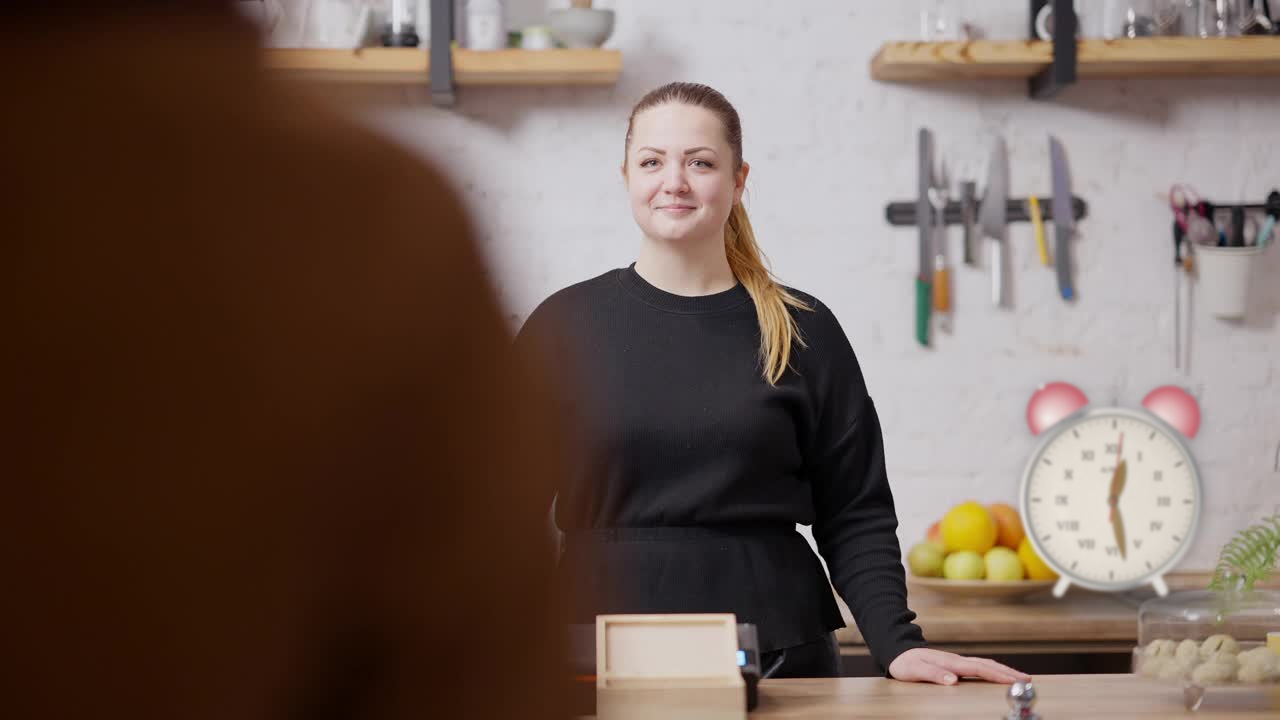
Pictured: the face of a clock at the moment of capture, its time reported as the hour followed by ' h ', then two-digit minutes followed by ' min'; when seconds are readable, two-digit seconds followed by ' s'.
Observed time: 12 h 28 min 01 s
